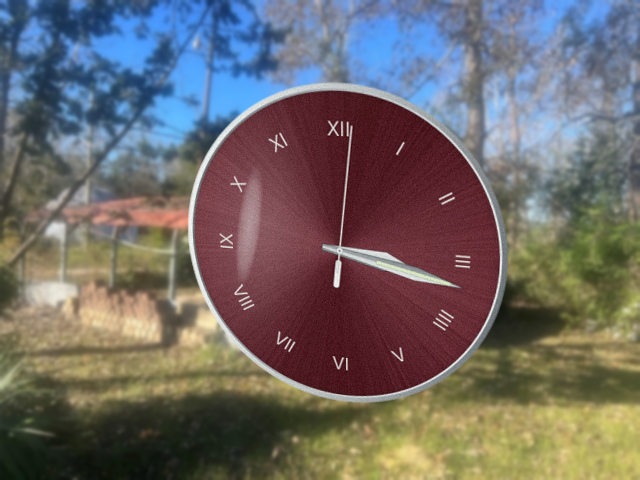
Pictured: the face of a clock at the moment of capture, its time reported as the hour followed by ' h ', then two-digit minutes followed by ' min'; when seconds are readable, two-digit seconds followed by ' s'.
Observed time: 3 h 17 min 01 s
